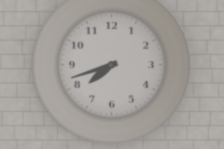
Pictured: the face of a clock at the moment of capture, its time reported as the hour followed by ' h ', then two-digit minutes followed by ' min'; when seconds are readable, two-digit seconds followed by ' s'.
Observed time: 7 h 42 min
